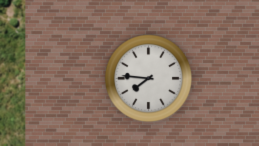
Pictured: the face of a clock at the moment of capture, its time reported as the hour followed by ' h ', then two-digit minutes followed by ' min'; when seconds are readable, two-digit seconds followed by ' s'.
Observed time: 7 h 46 min
